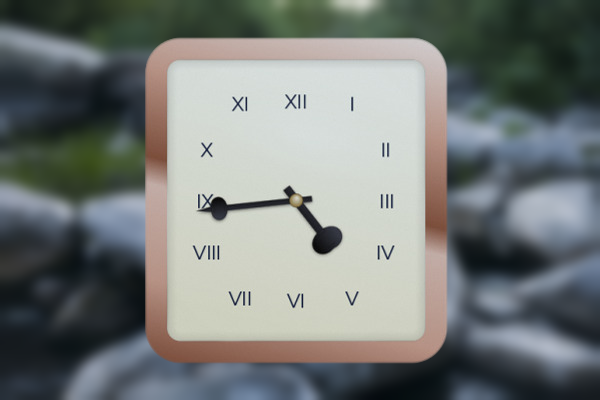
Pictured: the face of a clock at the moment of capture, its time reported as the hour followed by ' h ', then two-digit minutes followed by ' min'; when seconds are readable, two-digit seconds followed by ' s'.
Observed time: 4 h 44 min
